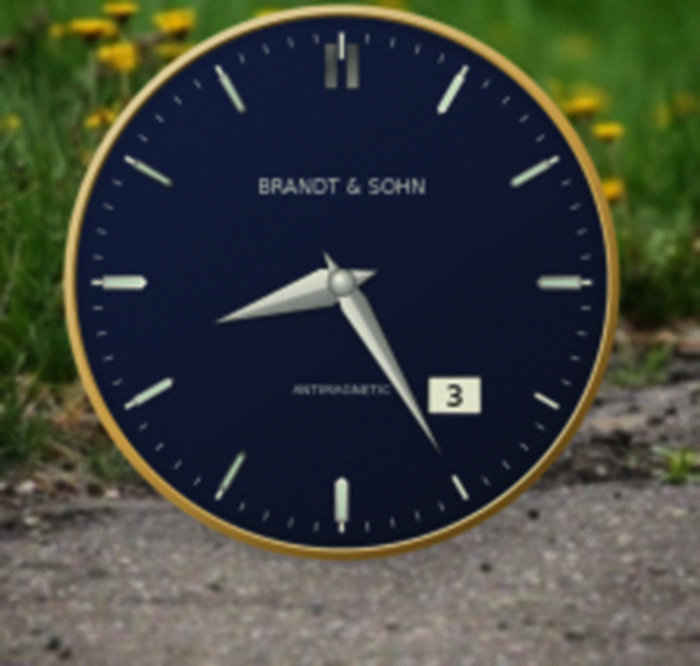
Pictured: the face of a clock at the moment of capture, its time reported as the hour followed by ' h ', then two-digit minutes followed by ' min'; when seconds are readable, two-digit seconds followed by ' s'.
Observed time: 8 h 25 min
